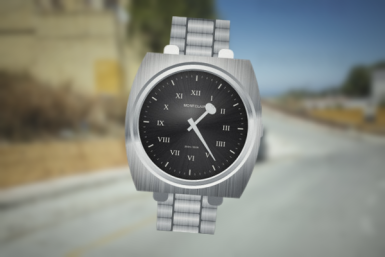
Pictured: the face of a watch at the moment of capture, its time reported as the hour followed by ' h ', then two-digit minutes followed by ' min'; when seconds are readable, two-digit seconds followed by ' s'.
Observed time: 1 h 24 min
